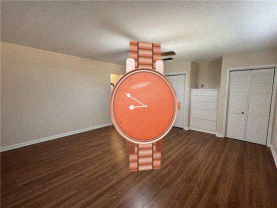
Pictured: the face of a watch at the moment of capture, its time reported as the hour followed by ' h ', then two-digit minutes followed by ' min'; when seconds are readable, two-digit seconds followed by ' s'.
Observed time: 8 h 50 min
